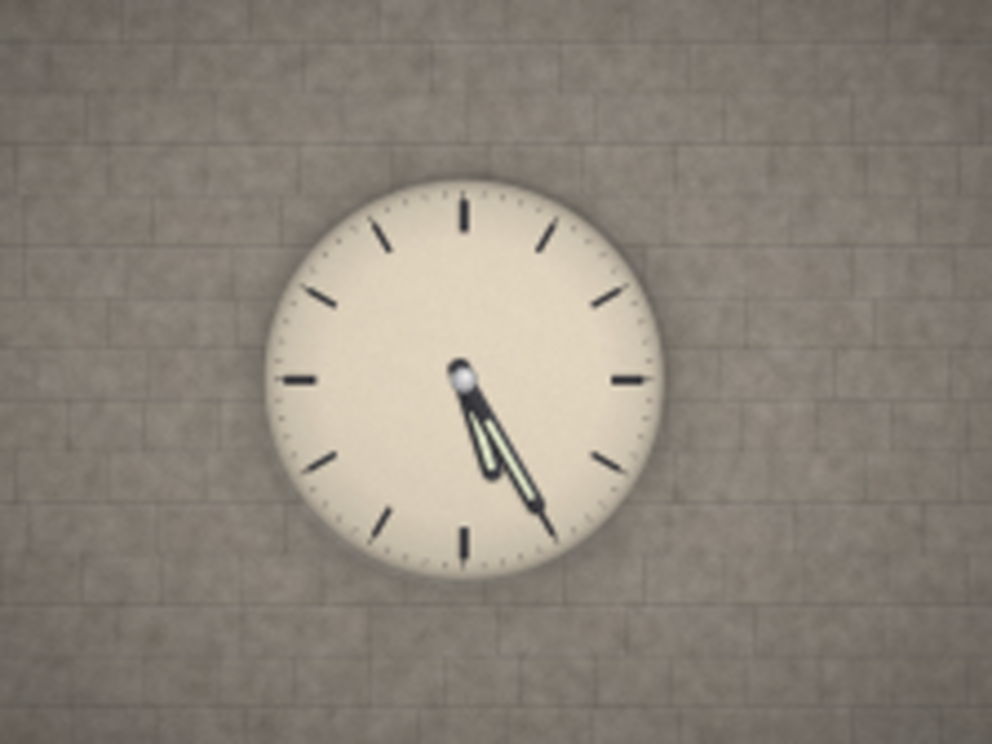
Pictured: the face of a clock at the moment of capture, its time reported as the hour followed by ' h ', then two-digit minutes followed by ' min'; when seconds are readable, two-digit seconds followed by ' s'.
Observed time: 5 h 25 min
